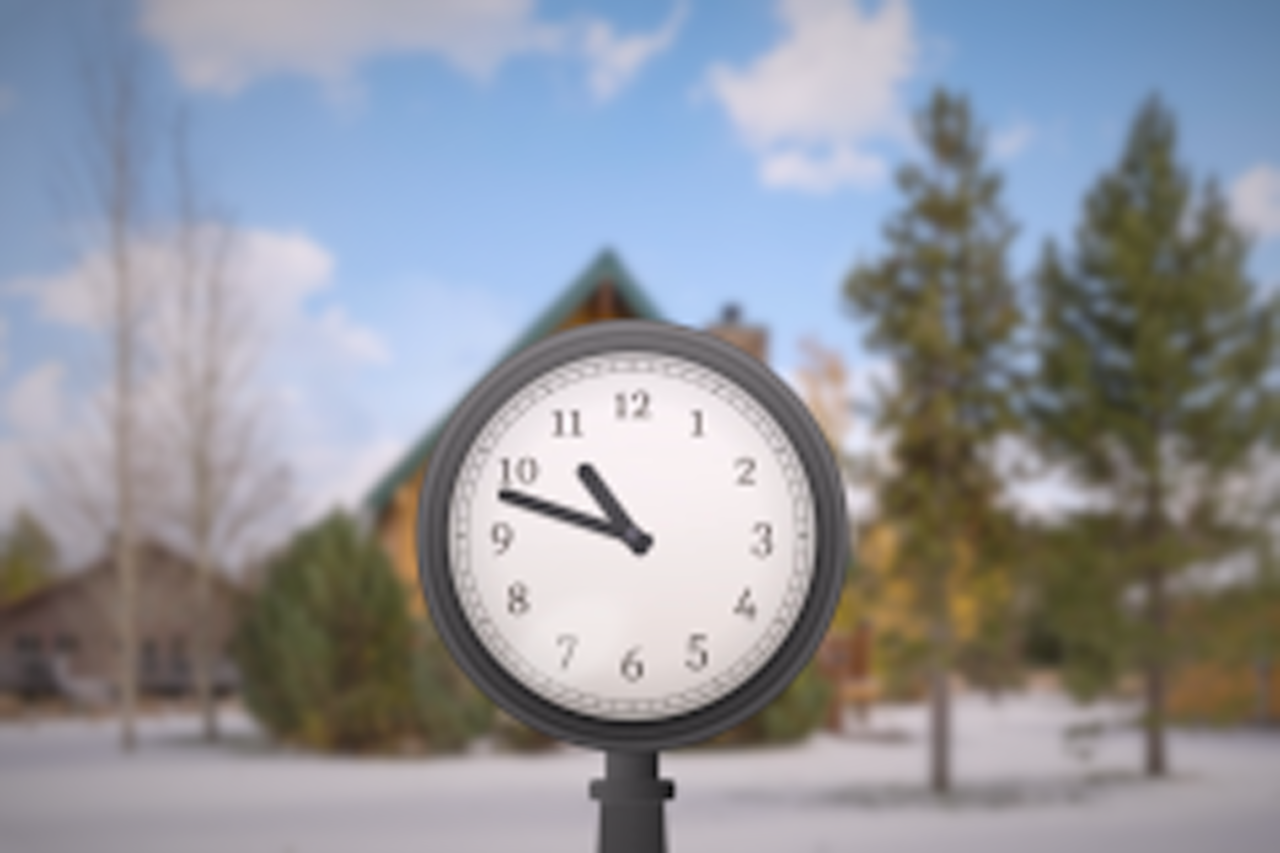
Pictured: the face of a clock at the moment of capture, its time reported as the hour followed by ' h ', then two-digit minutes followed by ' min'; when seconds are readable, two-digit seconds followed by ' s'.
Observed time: 10 h 48 min
